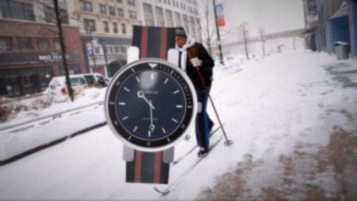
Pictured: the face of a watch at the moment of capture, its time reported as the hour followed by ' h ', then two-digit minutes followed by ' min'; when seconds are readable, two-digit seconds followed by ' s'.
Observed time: 10 h 29 min
